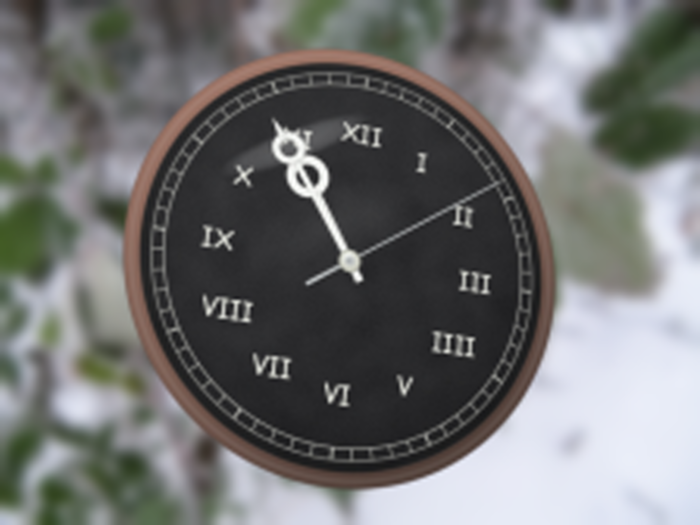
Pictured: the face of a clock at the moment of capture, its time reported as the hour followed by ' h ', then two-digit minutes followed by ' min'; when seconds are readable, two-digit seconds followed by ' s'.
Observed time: 10 h 54 min 09 s
